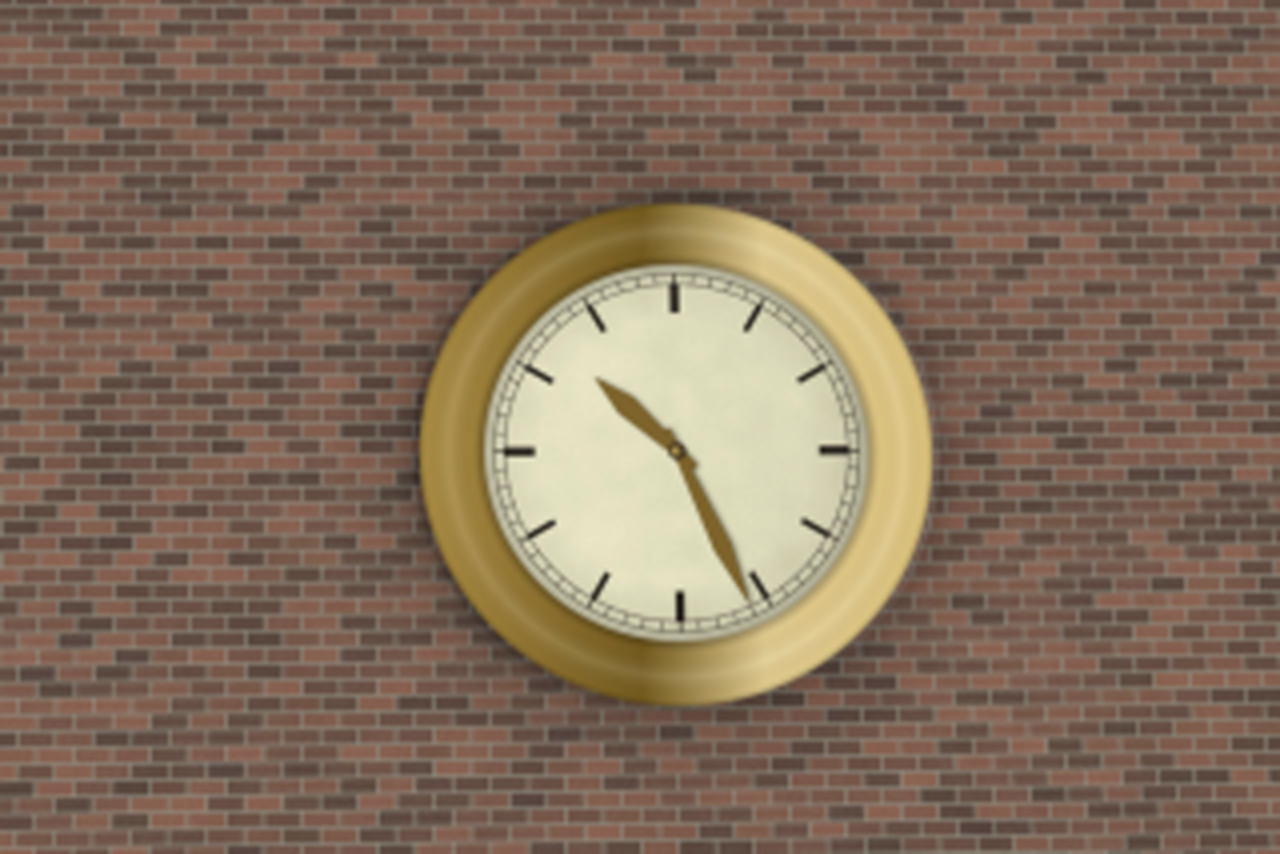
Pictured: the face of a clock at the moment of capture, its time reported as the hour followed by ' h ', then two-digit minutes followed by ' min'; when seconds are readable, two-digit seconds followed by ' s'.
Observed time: 10 h 26 min
